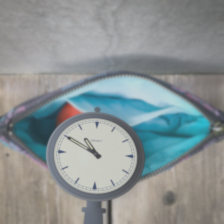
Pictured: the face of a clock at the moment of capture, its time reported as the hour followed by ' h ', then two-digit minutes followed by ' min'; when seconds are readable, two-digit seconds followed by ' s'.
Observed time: 10 h 50 min
